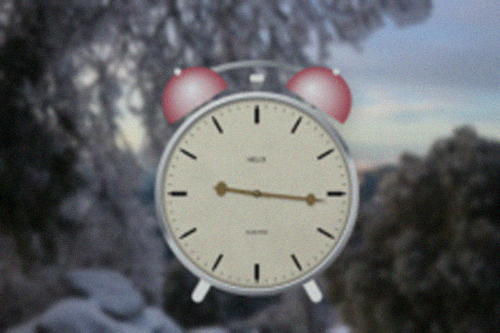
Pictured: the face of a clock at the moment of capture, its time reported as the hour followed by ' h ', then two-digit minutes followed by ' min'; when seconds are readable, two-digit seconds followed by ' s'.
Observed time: 9 h 16 min
